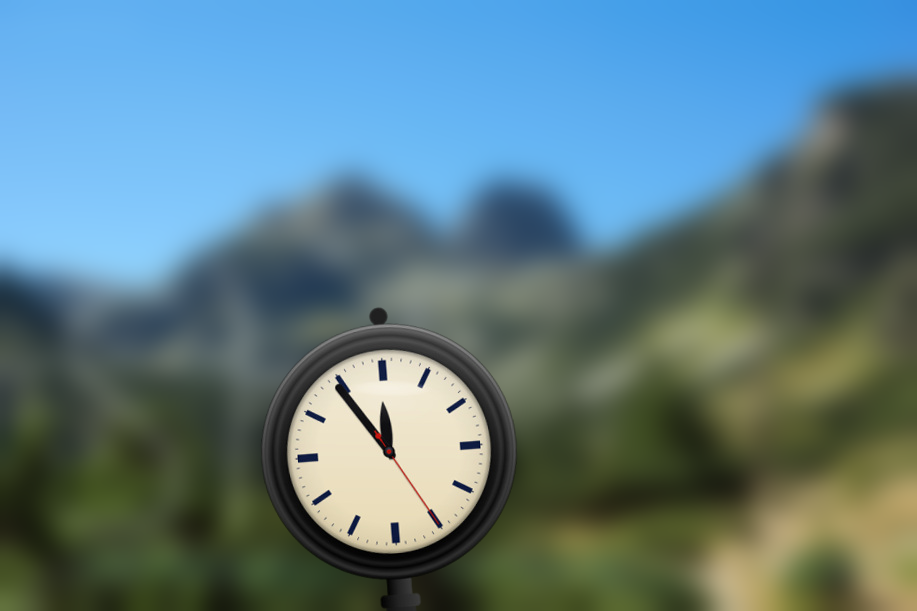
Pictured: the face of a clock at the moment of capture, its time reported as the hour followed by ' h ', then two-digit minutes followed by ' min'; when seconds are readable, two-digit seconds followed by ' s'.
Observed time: 11 h 54 min 25 s
